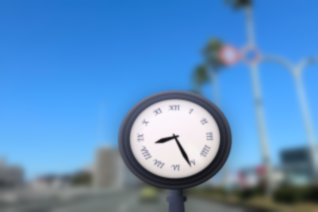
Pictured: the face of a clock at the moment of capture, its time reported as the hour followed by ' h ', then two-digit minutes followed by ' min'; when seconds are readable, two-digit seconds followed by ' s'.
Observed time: 8 h 26 min
